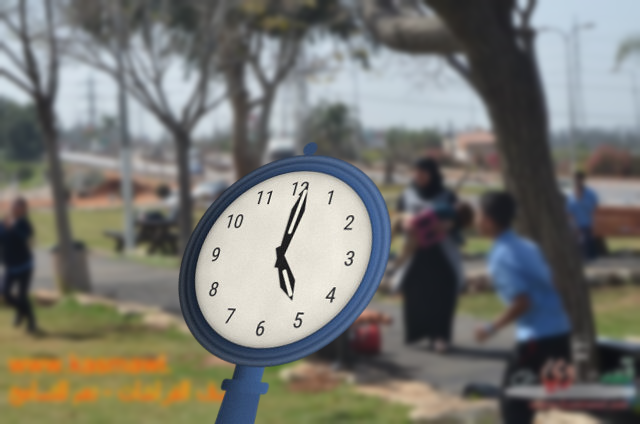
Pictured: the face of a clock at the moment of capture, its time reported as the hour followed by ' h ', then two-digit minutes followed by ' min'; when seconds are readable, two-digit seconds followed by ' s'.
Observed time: 5 h 01 min
